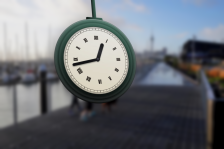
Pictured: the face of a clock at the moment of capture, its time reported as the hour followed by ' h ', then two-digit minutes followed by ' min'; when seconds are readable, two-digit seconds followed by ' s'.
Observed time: 12 h 43 min
